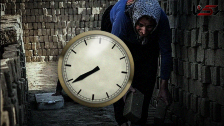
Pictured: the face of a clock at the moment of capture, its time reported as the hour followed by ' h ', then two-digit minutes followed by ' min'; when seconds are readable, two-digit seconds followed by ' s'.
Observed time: 7 h 39 min
